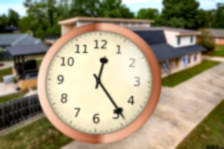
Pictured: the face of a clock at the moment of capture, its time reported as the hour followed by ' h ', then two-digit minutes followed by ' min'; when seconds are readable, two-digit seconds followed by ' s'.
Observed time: 12 h 24 min
